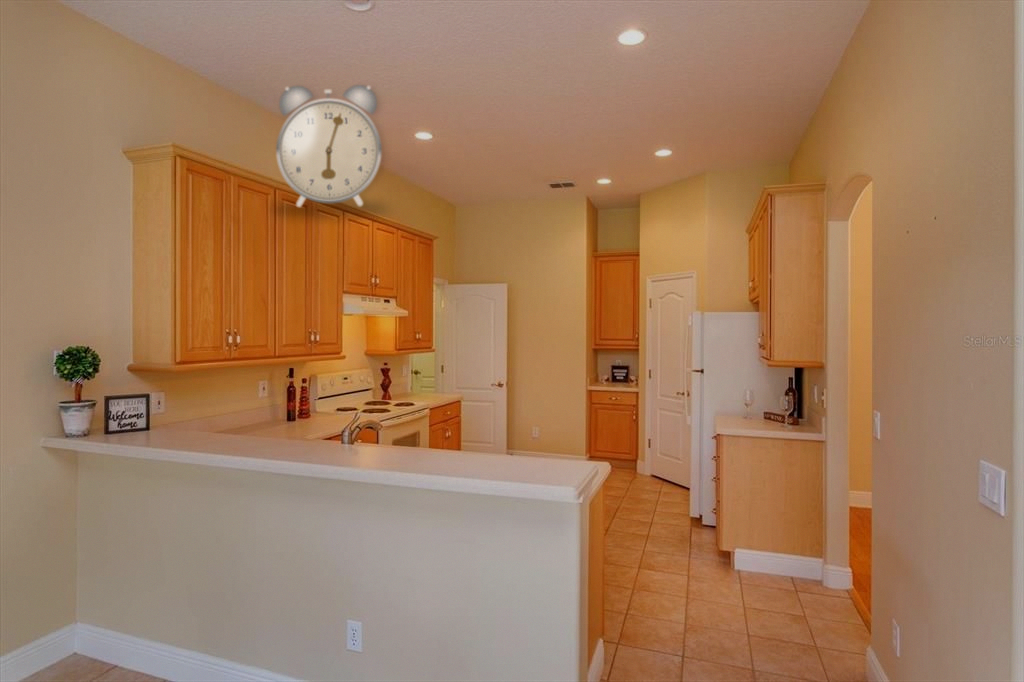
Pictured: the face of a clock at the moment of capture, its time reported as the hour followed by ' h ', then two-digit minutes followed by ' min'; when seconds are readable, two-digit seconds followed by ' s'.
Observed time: 6 h 03 min
